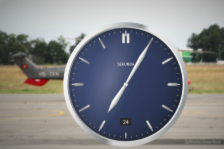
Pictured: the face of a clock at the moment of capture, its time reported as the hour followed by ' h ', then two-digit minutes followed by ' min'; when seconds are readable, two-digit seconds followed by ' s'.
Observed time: 7 h 05 min
